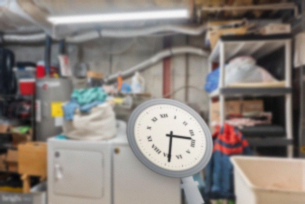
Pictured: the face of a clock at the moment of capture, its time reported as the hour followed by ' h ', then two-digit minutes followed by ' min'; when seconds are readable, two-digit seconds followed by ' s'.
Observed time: 3 h 34 min
